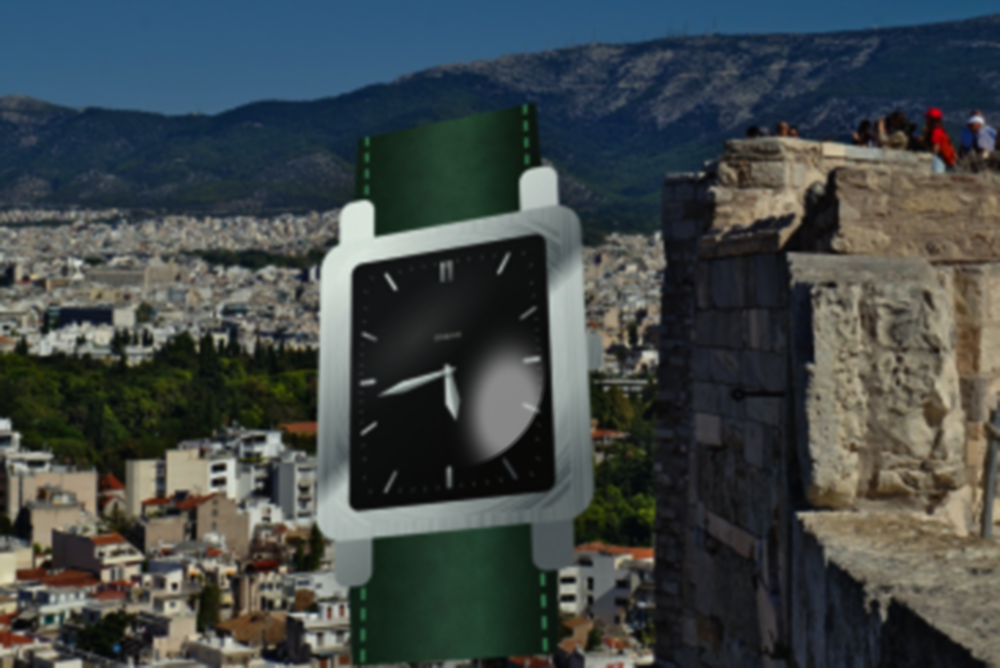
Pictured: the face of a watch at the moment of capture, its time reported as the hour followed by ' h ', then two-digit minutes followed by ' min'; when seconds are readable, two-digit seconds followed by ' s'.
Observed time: 5 h 43 min
